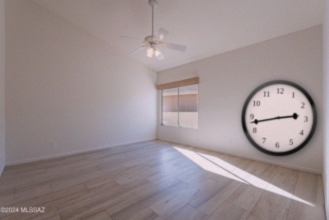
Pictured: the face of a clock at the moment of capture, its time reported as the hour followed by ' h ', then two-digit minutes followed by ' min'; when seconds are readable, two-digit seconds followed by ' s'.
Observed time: 2 h 43 min
